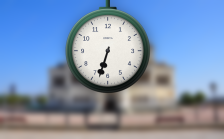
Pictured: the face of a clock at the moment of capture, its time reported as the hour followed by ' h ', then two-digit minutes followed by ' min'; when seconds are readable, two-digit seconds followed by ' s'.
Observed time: 6 h 33 min
